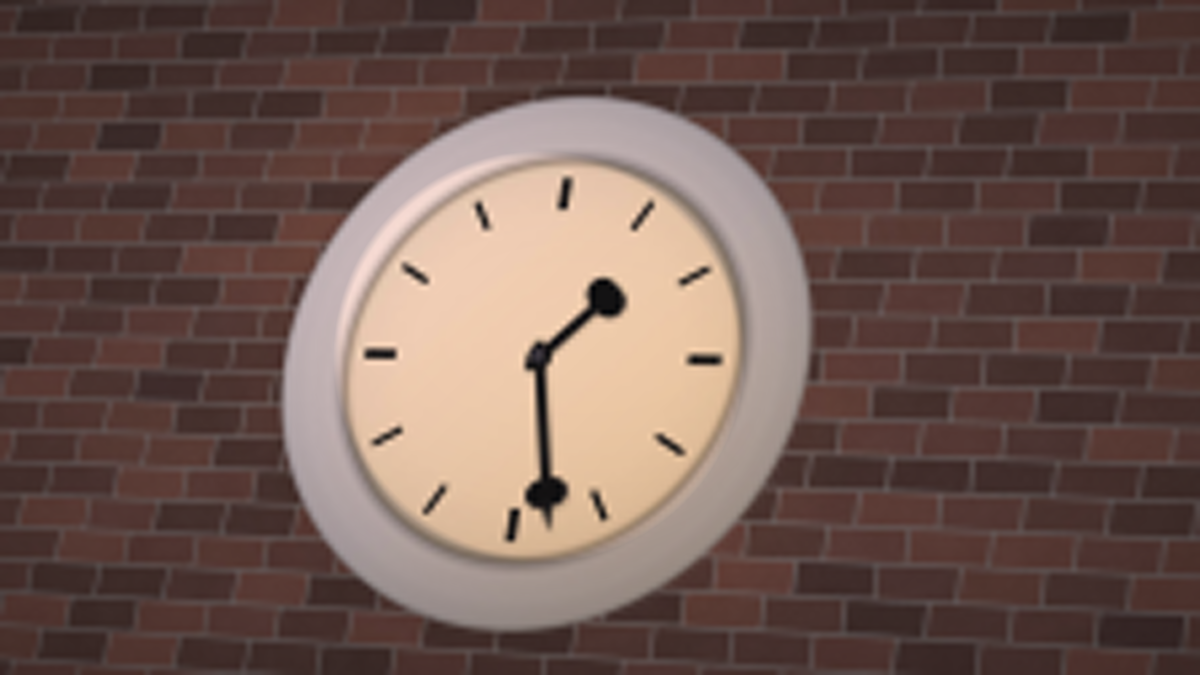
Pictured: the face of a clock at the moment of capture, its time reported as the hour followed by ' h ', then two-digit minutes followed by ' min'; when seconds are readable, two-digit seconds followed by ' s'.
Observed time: 1 h 28 min
